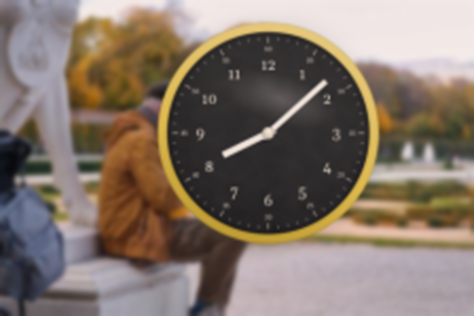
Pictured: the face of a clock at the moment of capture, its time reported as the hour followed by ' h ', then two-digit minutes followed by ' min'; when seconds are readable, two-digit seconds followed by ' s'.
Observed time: 8 h 08 min
